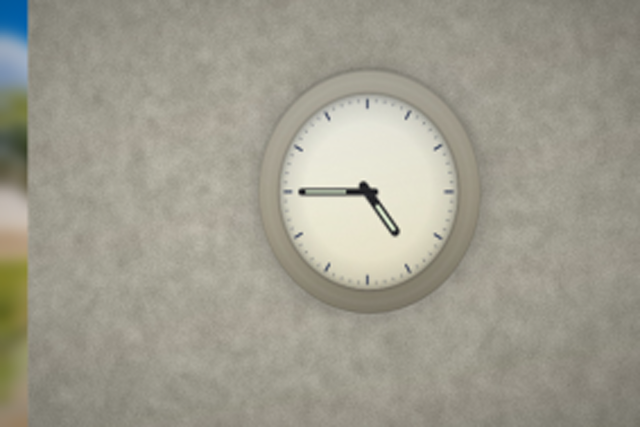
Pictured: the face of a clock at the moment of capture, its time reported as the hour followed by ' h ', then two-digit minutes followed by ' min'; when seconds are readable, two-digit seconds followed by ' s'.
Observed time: 4 h 45 min
